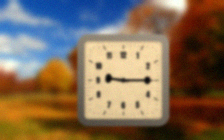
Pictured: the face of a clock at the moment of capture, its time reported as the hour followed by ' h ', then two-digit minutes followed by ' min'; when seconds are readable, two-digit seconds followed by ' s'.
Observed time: 9 h 15 min
